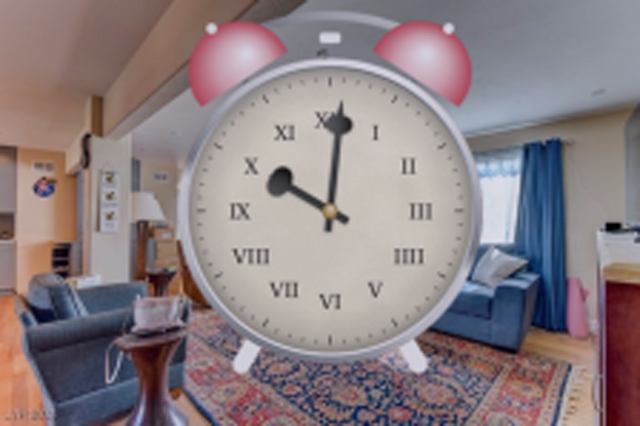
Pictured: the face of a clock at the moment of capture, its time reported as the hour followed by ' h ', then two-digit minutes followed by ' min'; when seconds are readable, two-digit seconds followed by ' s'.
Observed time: 10 h 01 min
